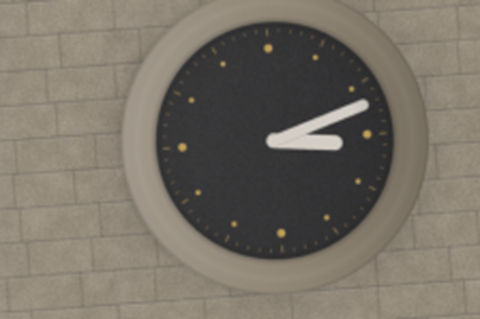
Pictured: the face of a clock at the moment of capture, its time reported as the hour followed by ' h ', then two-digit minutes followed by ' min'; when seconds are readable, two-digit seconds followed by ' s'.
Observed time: 3 h 12 min
